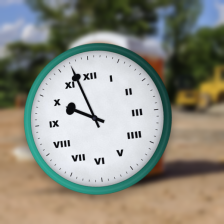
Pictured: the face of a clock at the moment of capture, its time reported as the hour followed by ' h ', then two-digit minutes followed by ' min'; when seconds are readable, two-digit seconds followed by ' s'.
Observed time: 9 h 57 min
